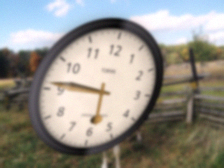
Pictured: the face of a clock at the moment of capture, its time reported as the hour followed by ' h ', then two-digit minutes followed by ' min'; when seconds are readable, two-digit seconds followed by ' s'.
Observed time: 5 h 46 min
